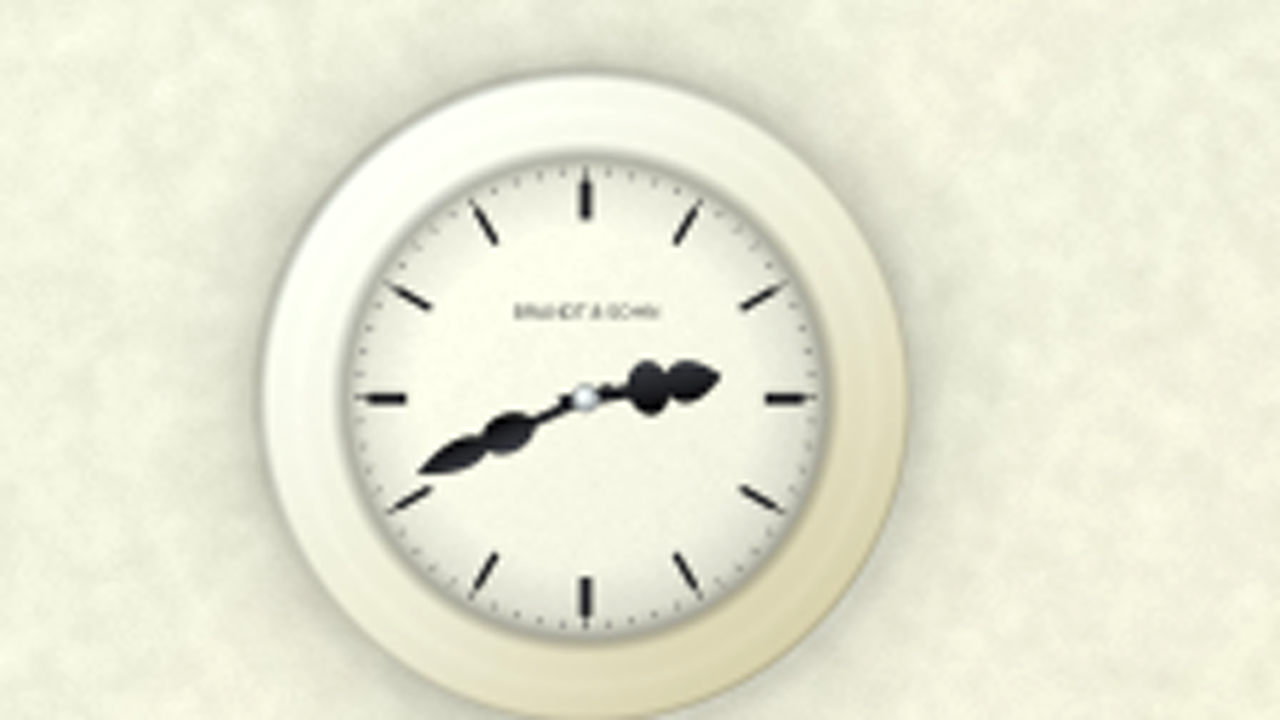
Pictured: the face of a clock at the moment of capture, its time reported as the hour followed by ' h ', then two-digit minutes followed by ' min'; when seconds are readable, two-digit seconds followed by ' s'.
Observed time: 2 h 41 min
